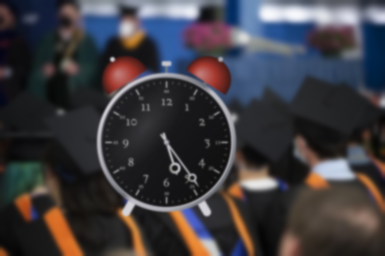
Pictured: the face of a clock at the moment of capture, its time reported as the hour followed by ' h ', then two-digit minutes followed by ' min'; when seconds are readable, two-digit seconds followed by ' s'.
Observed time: 5 h 24 min
